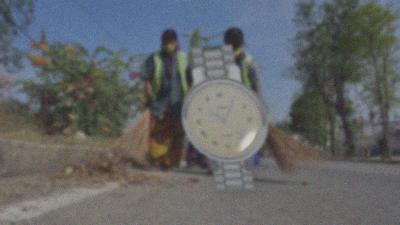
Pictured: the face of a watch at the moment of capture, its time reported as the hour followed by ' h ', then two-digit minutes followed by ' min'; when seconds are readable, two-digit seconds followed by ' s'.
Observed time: 10 h 05 min
